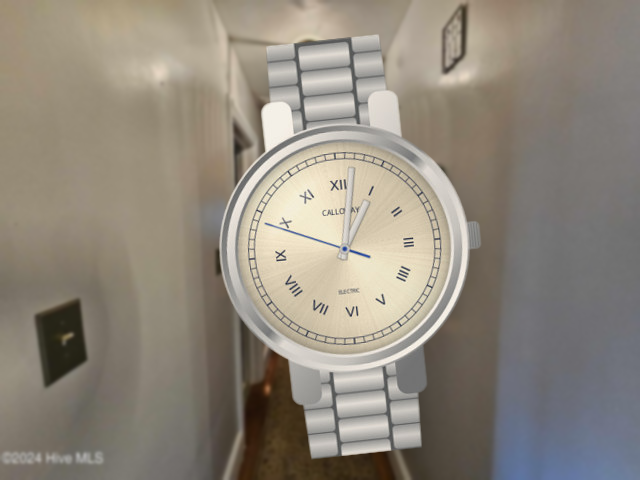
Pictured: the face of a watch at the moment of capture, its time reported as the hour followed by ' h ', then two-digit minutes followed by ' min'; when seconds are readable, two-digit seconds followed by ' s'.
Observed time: 1 h 01 min 49 s
